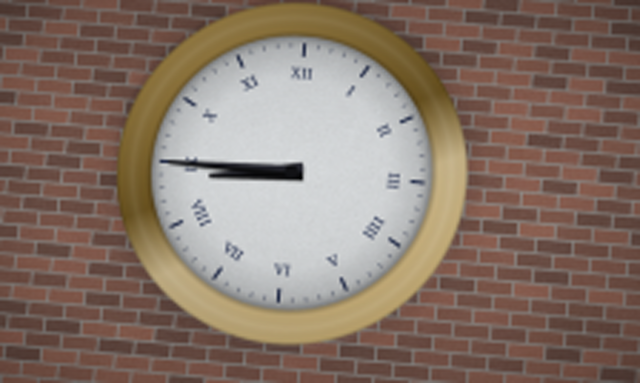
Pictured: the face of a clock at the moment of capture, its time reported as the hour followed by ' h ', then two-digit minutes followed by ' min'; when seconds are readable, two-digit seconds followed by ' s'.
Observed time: 8 h 45 min
